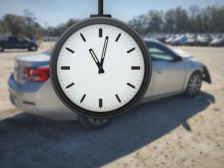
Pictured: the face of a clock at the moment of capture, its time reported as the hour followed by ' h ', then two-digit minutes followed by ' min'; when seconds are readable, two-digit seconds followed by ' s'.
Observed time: 11 h 02 min
